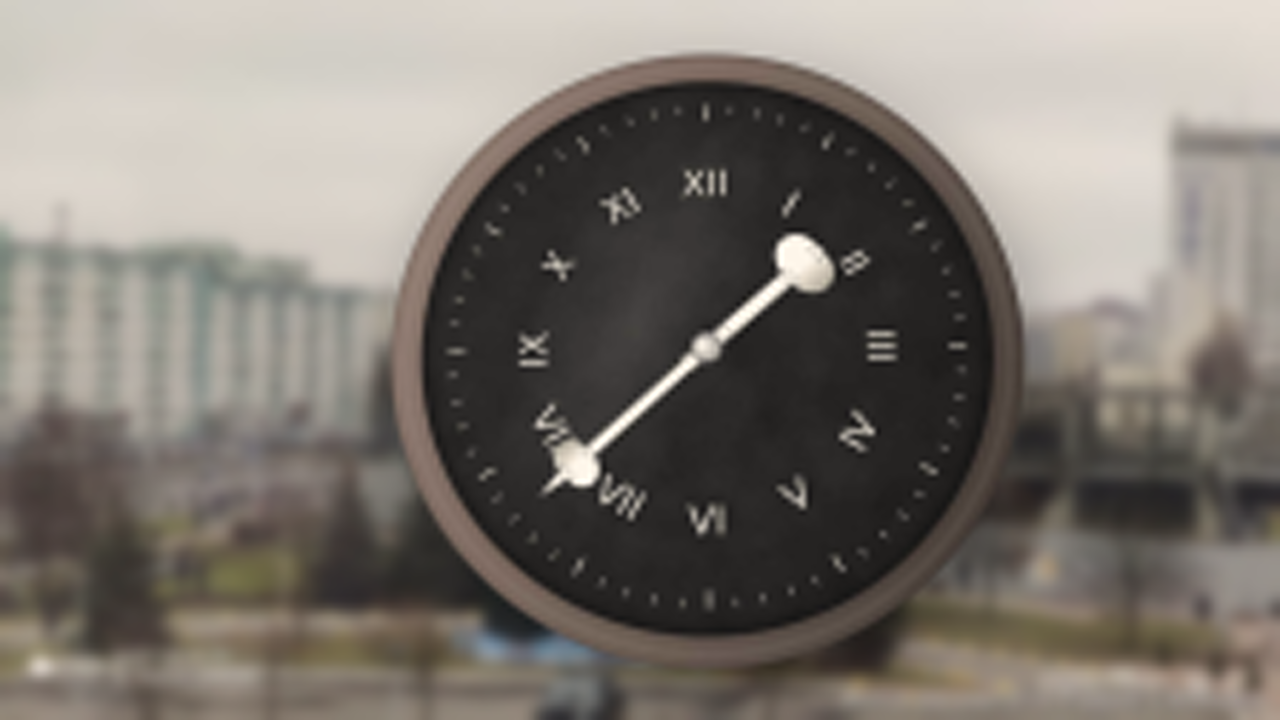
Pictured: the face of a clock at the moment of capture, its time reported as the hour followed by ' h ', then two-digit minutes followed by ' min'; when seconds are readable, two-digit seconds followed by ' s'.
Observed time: 1 h 38 min
